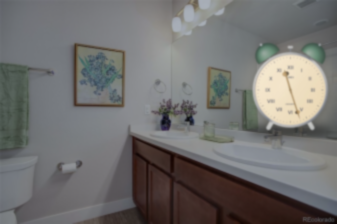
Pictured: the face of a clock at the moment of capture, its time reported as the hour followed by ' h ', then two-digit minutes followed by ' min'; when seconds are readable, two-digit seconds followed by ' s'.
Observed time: 11 h 27 min
